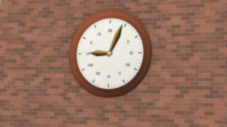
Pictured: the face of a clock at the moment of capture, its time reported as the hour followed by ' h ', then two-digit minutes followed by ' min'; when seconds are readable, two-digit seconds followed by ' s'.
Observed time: 9 h 04 min
